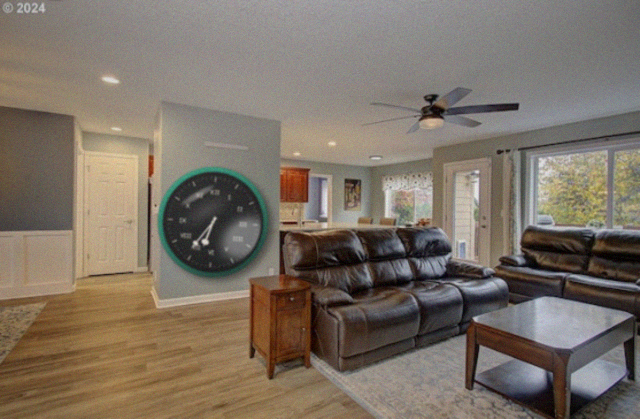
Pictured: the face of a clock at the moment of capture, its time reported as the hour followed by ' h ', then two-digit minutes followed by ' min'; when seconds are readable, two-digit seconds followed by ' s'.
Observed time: 6 h 36 min
